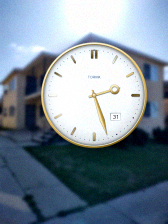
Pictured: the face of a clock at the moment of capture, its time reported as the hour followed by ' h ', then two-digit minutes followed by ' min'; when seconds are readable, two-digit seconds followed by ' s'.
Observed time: 2 h 27 min
